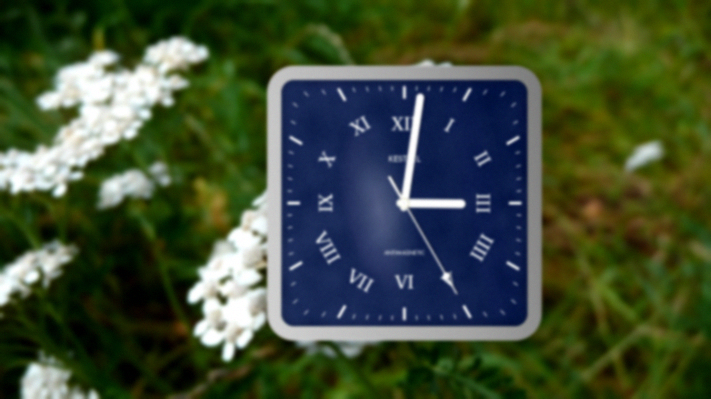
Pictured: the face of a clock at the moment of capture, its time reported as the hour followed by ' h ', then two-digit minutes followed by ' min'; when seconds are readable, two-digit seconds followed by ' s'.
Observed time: 3 h 01 min 25 s
